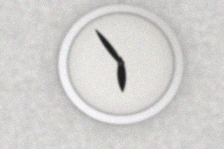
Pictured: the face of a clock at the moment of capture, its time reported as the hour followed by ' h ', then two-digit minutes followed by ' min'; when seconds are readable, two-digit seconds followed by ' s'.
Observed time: 5 h 54 min
